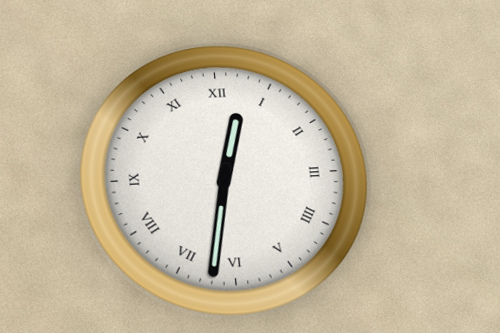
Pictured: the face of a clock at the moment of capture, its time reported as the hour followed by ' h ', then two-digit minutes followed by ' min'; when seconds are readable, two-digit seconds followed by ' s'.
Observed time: 12 h 32 min
